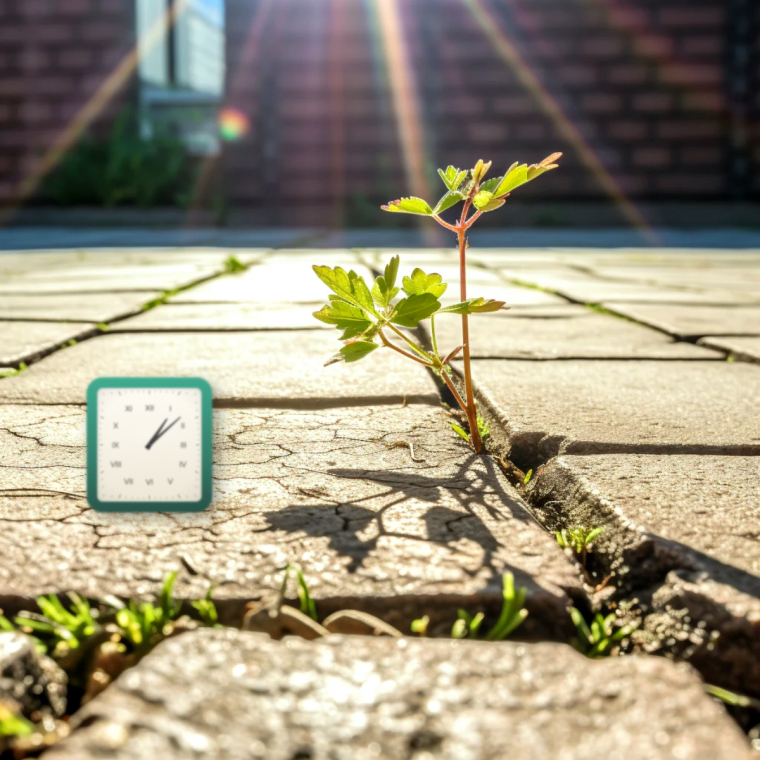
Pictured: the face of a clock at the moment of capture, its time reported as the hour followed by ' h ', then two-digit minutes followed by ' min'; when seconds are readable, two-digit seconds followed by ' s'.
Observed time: 1 h 08 min
